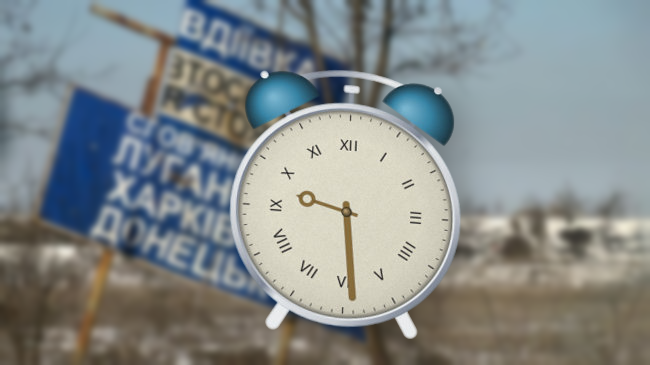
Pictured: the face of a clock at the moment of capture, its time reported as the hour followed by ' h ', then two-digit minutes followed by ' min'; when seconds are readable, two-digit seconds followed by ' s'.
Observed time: 9 h 29 min
